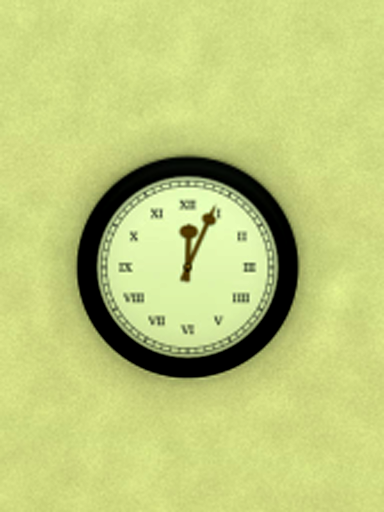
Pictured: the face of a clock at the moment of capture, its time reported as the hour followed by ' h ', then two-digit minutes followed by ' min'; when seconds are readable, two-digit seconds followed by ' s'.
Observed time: 12 h 04 min
